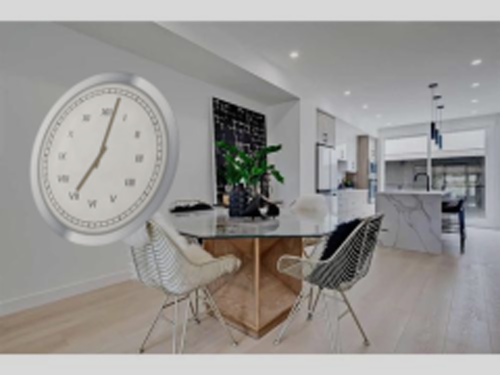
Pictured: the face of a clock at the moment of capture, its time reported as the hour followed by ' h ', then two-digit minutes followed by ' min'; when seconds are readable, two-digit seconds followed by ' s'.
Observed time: 7 h 02 min
